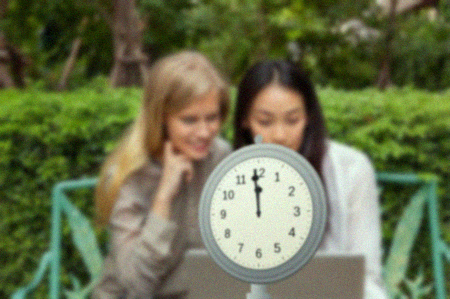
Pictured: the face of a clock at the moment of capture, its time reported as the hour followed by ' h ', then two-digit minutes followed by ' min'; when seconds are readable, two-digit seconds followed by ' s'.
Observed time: 11 h 59 min
